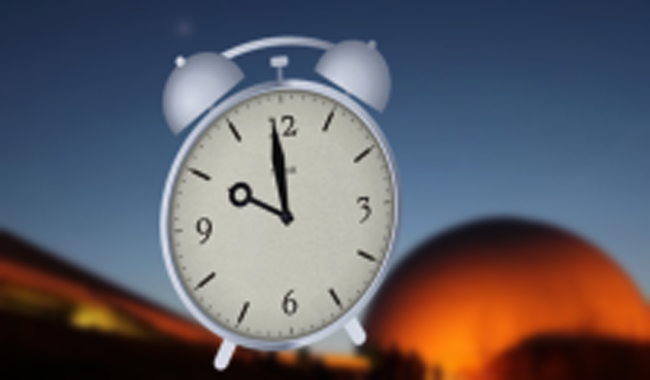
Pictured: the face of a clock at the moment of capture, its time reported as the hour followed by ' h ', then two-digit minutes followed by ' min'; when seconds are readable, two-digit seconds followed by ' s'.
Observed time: 9 h 59 min
